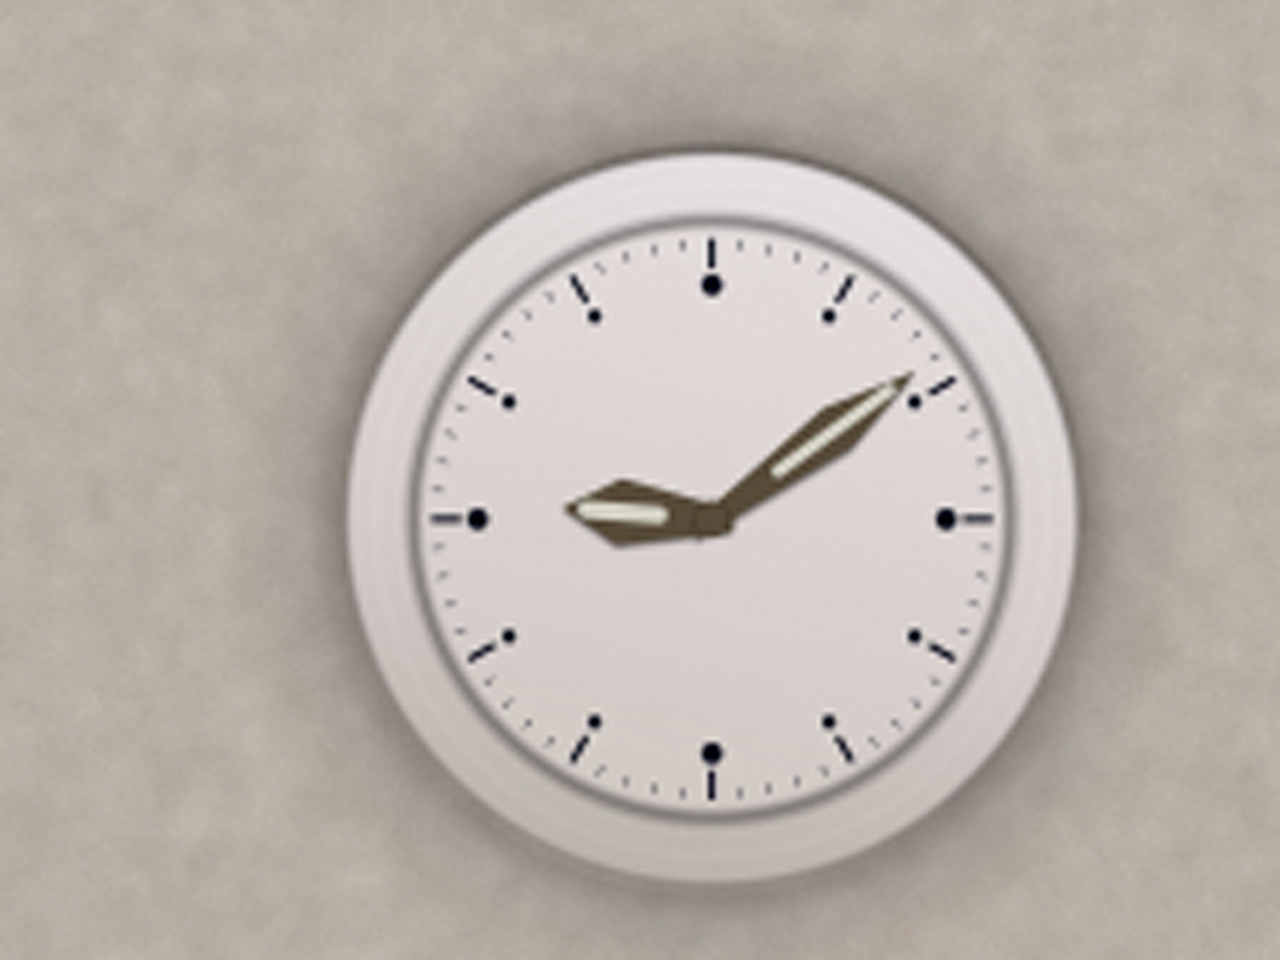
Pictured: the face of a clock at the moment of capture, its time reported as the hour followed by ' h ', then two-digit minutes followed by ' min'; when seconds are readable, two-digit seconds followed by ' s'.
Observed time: 9 h 09 min
